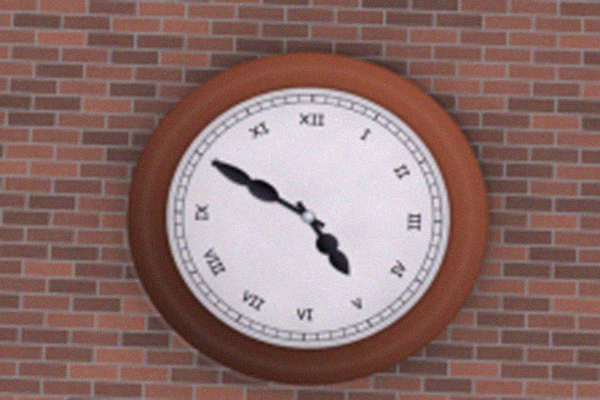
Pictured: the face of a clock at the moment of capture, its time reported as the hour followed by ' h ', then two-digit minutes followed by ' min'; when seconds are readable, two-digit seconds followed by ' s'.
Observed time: 4 h 50 min
